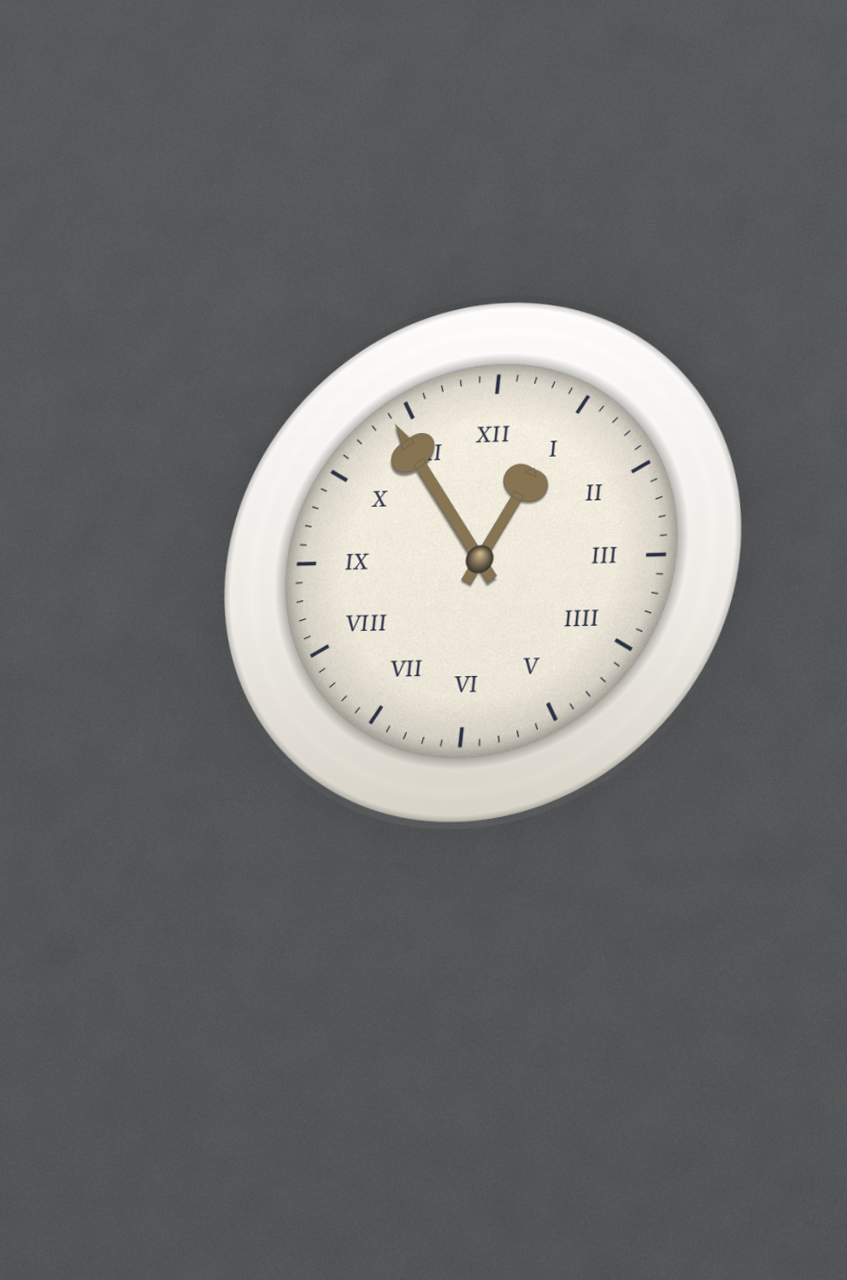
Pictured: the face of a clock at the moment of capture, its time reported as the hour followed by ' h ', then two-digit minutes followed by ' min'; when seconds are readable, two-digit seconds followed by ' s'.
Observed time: 12 h 54 min
